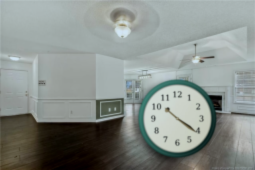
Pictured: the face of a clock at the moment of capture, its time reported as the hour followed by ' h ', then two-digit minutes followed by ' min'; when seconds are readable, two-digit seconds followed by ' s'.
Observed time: 10 h 21 min
